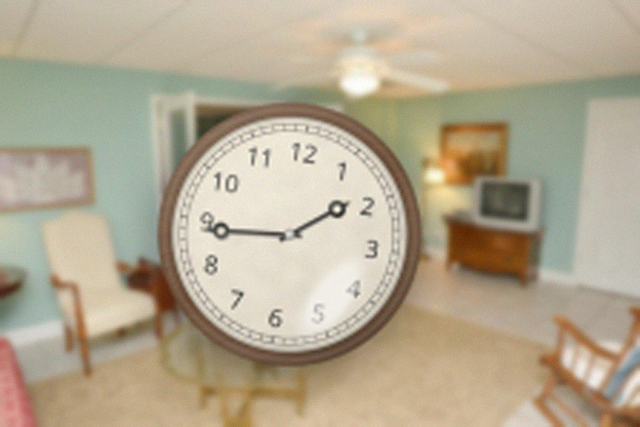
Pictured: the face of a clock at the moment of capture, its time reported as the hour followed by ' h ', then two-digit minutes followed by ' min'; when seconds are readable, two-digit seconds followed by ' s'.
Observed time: 1 h 44 min
